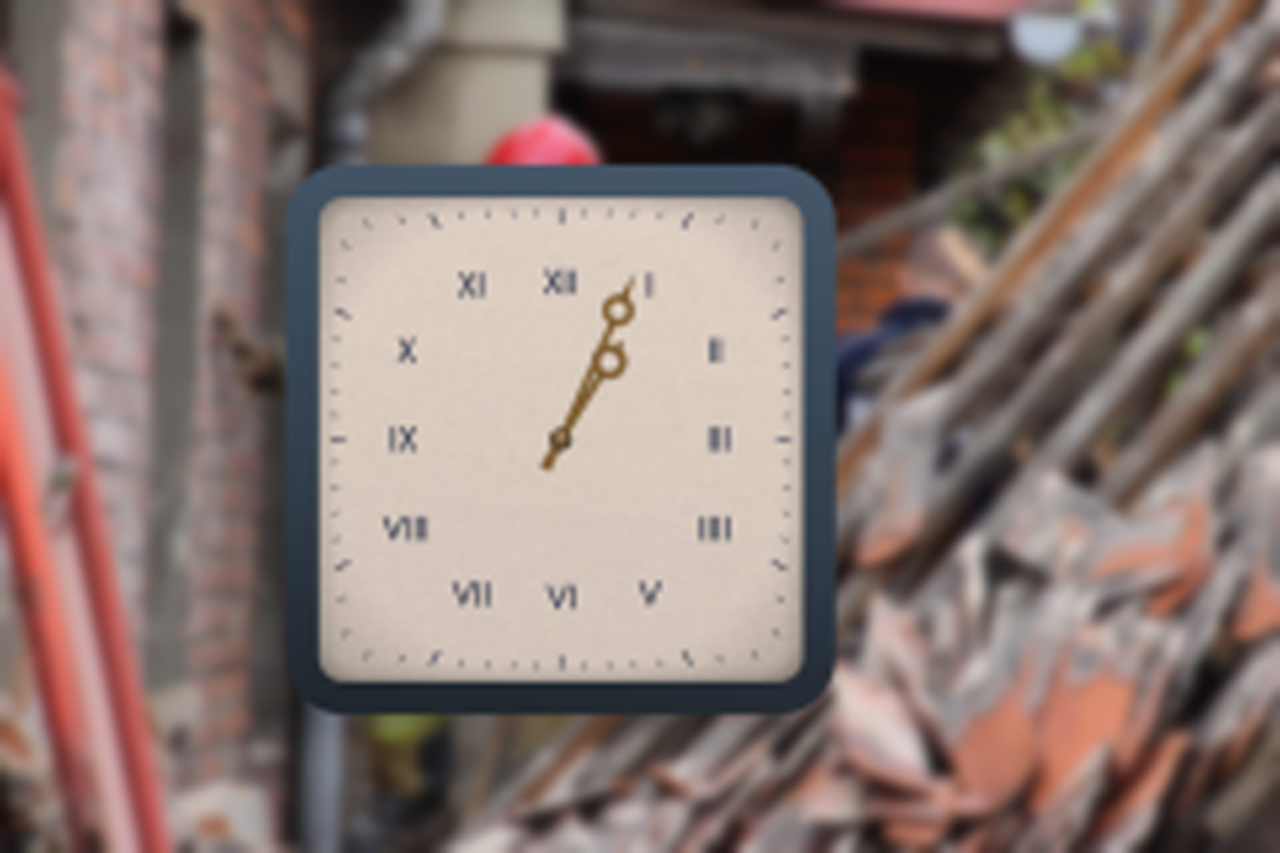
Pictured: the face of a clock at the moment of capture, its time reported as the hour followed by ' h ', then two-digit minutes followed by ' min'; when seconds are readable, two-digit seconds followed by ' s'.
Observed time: 1 h 04 min
